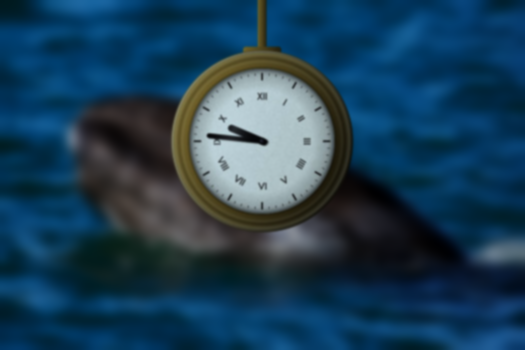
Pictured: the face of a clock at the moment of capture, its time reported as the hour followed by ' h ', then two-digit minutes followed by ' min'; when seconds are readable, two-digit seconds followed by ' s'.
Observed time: 9 h 46 min
